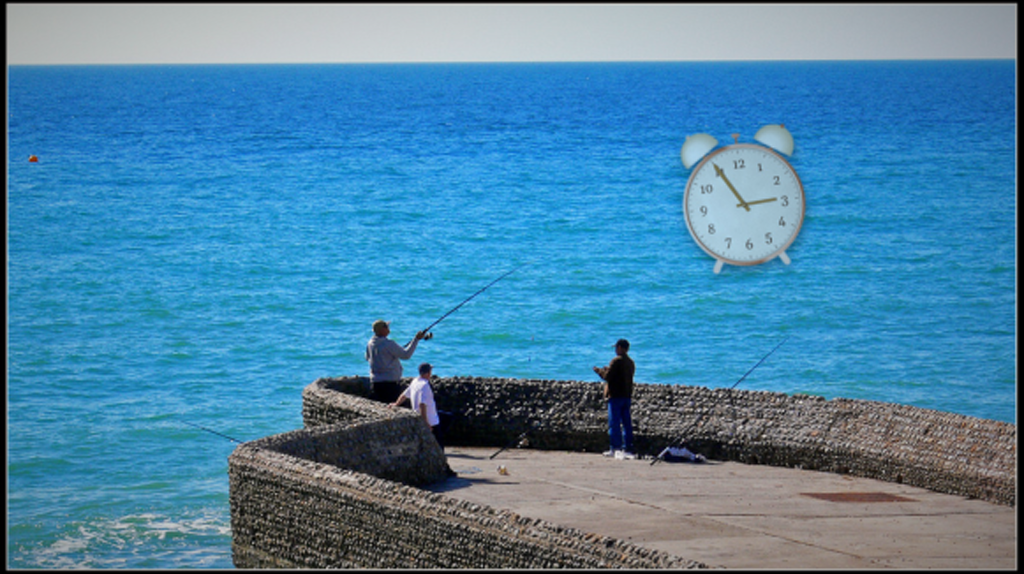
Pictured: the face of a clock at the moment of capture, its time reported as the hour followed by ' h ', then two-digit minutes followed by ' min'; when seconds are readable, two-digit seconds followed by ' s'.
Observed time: 2 h 55 min
